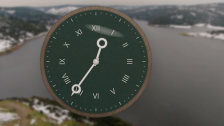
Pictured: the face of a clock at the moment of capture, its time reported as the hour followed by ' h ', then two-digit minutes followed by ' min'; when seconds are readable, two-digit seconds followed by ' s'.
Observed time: 12 h 36 min
